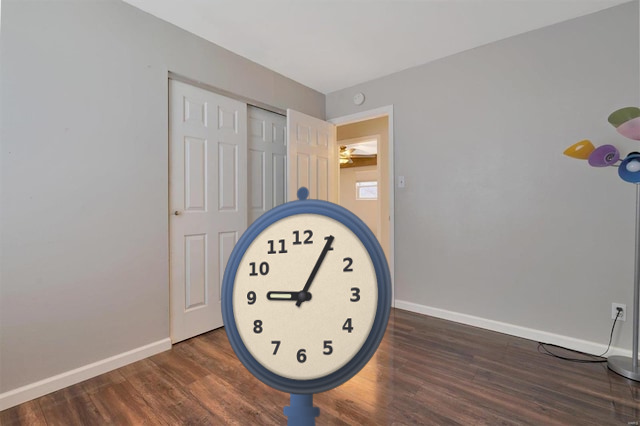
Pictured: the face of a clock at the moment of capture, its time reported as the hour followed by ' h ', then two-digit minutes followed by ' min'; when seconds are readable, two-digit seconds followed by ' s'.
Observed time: 9 h 05 min
